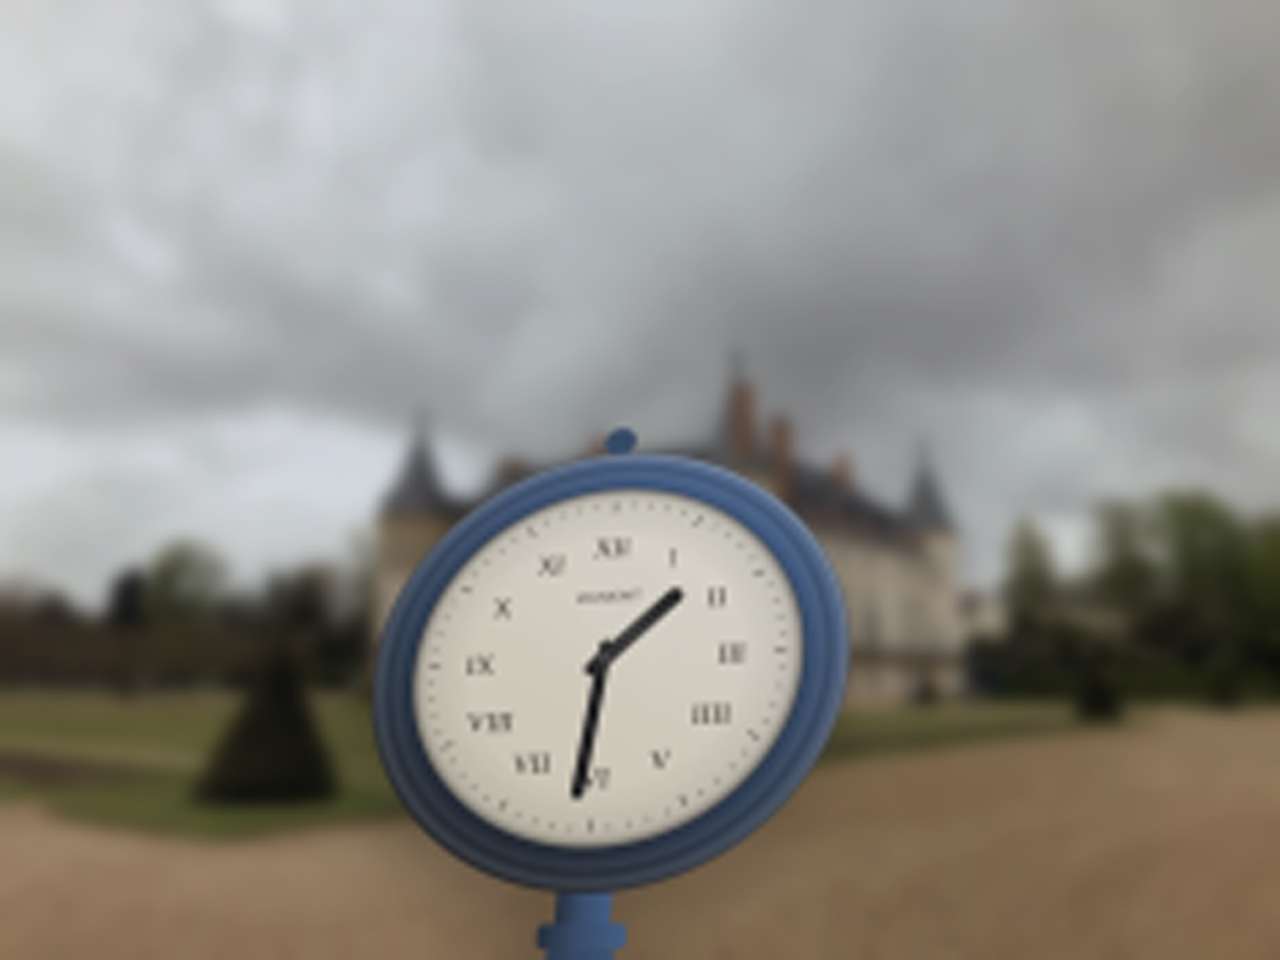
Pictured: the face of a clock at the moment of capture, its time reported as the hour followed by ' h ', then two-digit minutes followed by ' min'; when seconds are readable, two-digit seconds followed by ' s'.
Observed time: 1 h 31 min
